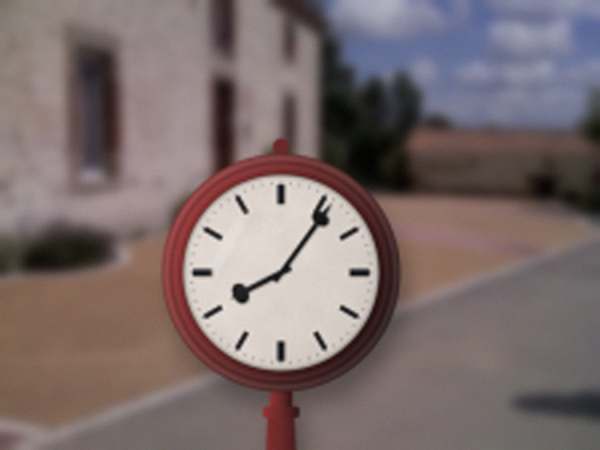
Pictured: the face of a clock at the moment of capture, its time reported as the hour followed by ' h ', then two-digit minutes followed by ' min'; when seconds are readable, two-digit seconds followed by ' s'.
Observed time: 8 h 06 min
